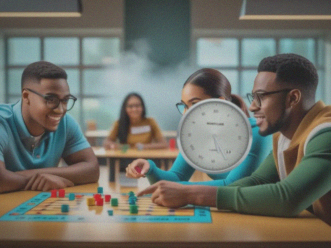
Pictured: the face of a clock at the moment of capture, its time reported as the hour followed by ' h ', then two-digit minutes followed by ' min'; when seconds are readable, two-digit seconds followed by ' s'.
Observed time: 5 h 25 min
